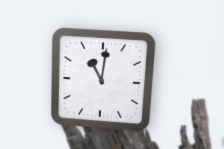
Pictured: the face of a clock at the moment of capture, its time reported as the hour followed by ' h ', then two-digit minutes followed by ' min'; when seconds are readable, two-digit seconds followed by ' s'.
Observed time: 11 h 01 min
